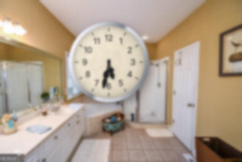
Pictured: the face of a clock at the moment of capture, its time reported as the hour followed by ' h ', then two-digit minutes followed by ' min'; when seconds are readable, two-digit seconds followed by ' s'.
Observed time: 5 h 32 min
